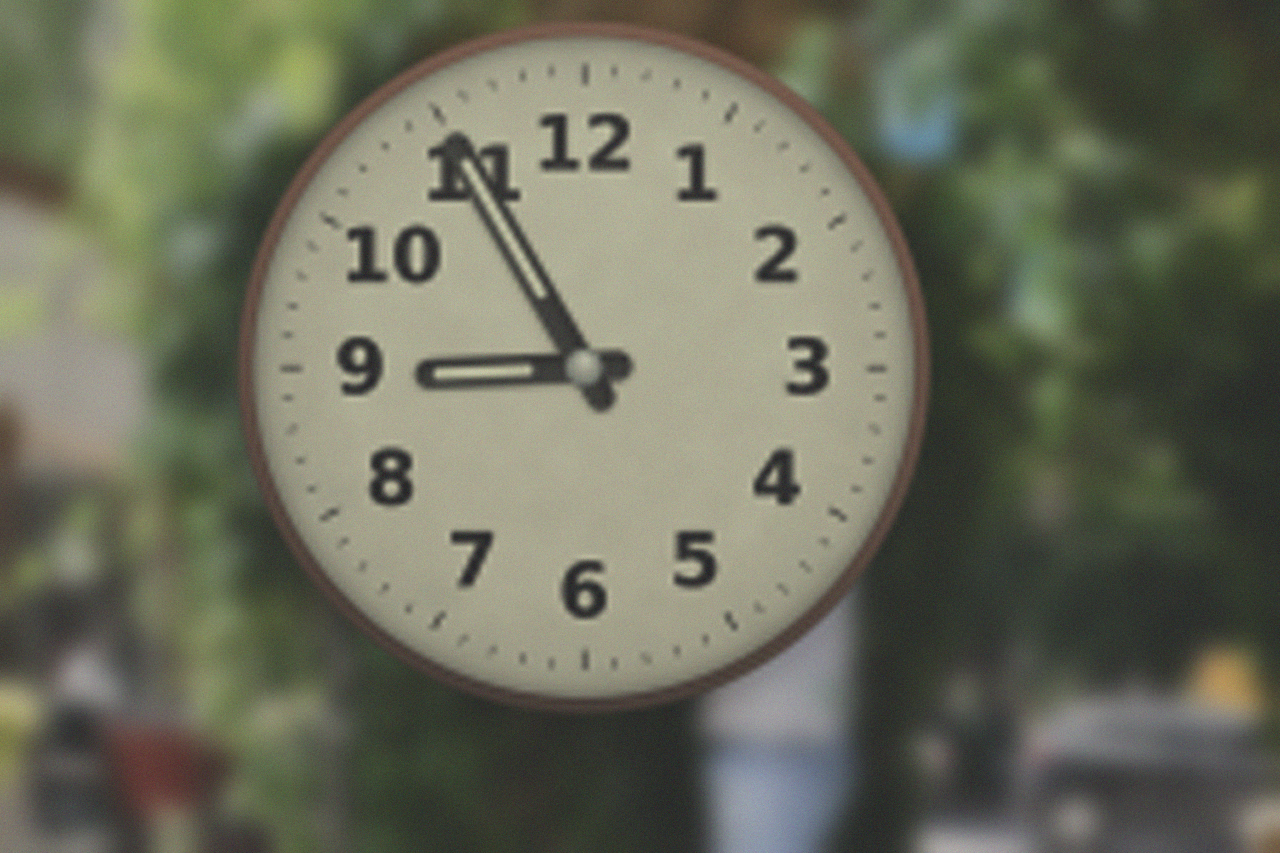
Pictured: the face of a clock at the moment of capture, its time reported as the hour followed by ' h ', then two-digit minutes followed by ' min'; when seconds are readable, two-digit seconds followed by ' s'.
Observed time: 8 h 55 min
